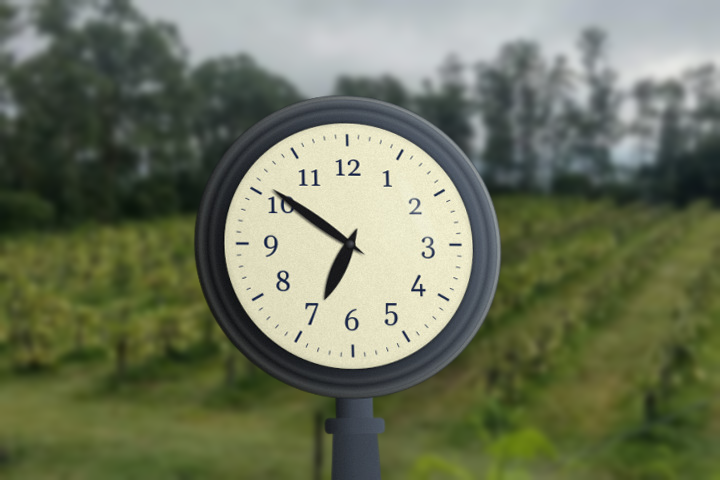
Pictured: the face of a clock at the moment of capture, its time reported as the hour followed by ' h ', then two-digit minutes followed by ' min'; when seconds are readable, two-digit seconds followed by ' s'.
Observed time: 6 h 51 min
